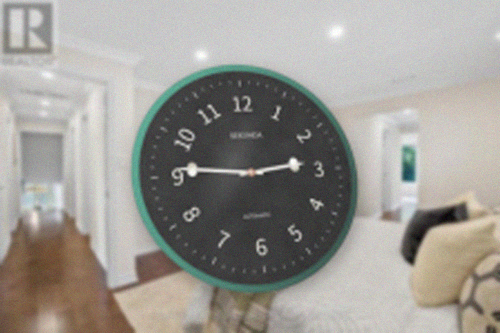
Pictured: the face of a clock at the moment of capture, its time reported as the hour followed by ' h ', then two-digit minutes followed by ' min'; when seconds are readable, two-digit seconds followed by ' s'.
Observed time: 2 h 46 min
